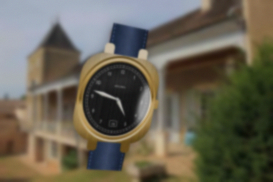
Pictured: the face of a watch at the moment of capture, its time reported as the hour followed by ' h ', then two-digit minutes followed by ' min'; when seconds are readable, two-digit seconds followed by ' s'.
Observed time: 4 h 47 min
